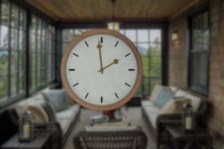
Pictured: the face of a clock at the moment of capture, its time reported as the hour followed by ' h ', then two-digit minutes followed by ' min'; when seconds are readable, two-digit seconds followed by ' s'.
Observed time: 1 h 59 min
